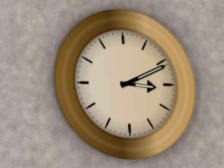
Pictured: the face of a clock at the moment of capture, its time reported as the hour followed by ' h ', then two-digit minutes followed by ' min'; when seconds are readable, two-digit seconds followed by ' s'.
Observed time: 3 h 11 min
